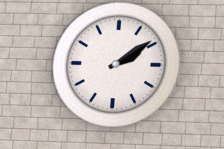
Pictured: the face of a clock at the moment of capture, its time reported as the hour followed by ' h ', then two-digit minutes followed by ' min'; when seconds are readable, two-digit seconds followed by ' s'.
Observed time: 2 h 09 min
